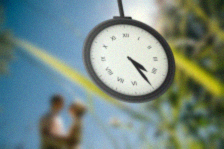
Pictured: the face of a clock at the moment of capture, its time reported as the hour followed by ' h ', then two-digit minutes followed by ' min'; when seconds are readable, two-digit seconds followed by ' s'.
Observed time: 4 h 25 min
